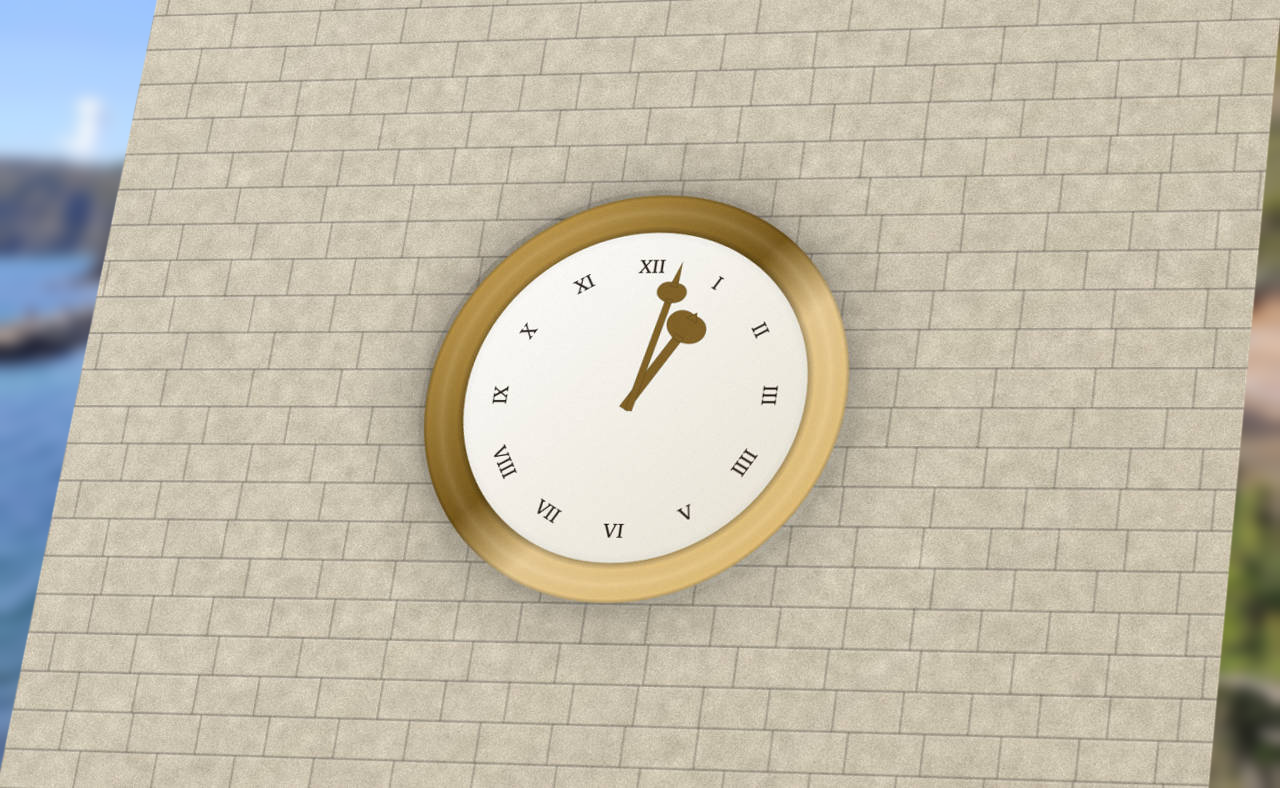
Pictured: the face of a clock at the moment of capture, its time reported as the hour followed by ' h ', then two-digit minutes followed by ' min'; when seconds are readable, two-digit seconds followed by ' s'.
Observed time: 1 h 02 min
